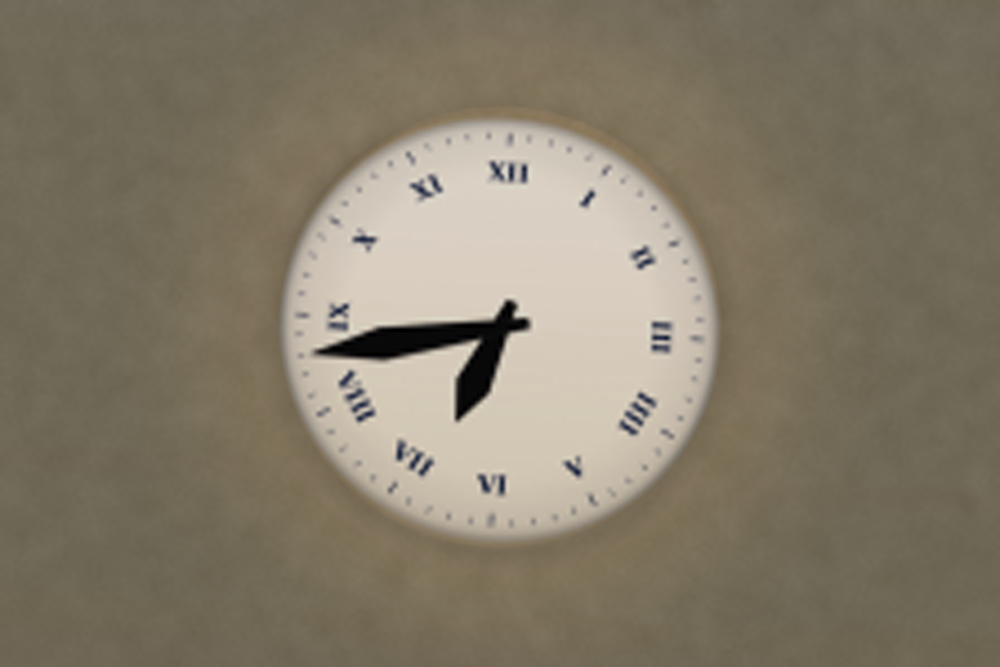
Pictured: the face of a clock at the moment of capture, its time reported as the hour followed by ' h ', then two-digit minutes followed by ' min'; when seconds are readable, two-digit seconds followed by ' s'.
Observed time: 6 h 43 min
